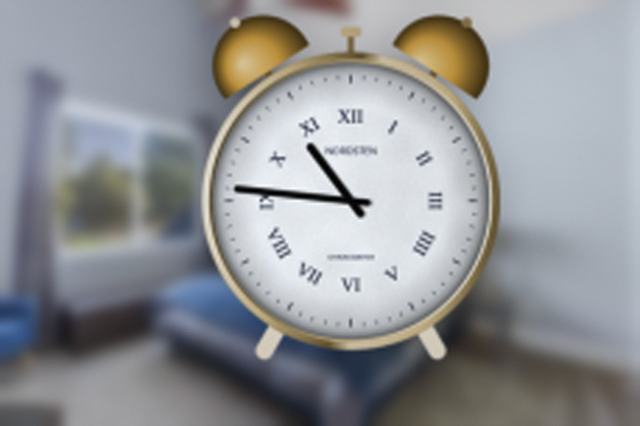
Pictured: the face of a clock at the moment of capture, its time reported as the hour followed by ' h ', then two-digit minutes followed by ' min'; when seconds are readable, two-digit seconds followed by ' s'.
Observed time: 10 h 46 min
